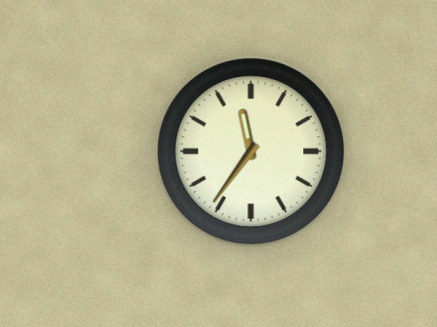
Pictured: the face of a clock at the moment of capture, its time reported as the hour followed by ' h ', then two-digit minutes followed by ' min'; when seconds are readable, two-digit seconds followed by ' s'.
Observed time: 11 h 36 min
